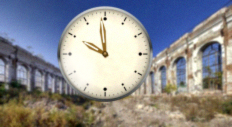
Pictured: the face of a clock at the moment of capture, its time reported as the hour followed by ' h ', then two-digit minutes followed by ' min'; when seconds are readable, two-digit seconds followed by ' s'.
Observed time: 9 h 59 min
